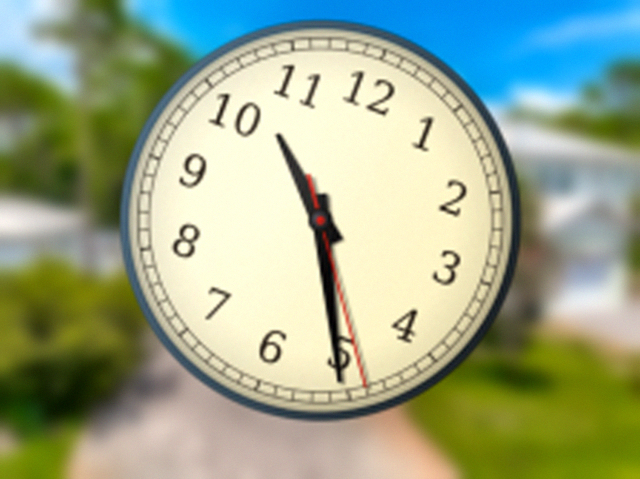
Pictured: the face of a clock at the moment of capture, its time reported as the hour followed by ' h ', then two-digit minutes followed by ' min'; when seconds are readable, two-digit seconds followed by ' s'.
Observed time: 10 h 25 min 24 s
